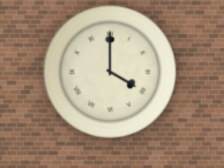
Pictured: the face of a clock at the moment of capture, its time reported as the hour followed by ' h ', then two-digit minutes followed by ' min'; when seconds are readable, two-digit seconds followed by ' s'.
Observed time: 4 h 00 min
